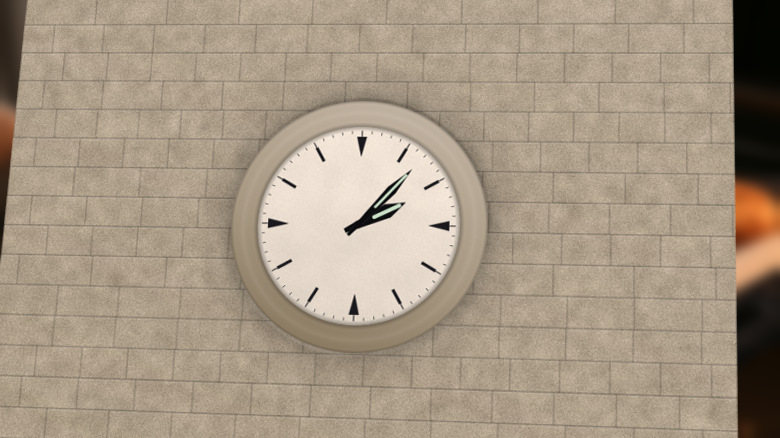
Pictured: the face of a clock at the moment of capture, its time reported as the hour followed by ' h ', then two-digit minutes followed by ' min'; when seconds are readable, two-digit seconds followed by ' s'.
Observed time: 2 h 07 min
